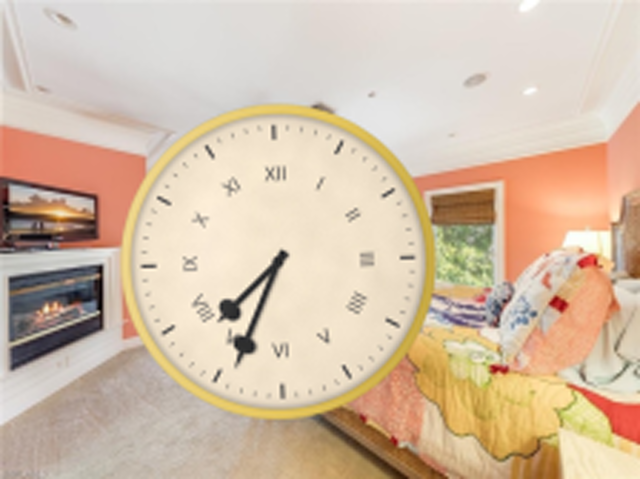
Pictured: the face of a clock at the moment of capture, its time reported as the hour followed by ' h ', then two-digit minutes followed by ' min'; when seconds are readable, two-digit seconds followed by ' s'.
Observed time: 7 h 34 min
